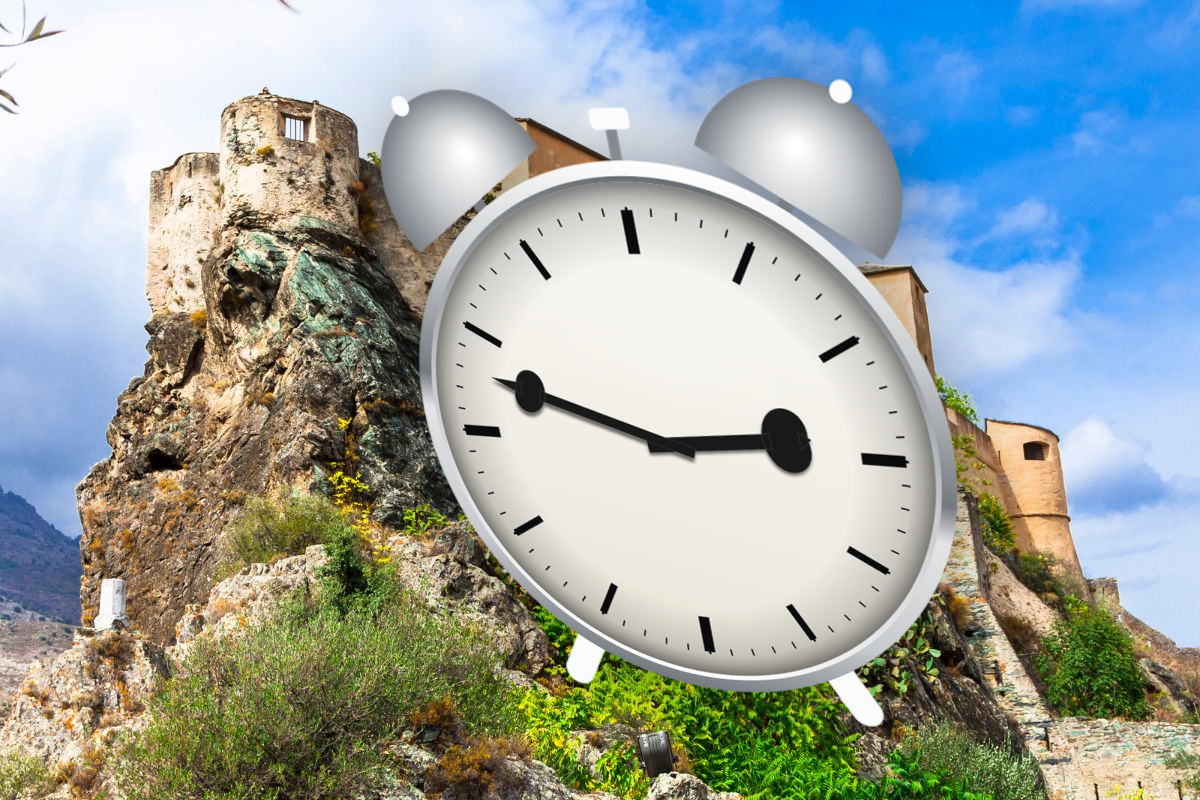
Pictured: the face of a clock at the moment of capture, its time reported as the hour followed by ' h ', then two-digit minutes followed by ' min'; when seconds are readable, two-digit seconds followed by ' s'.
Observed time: 2 h 48 min
